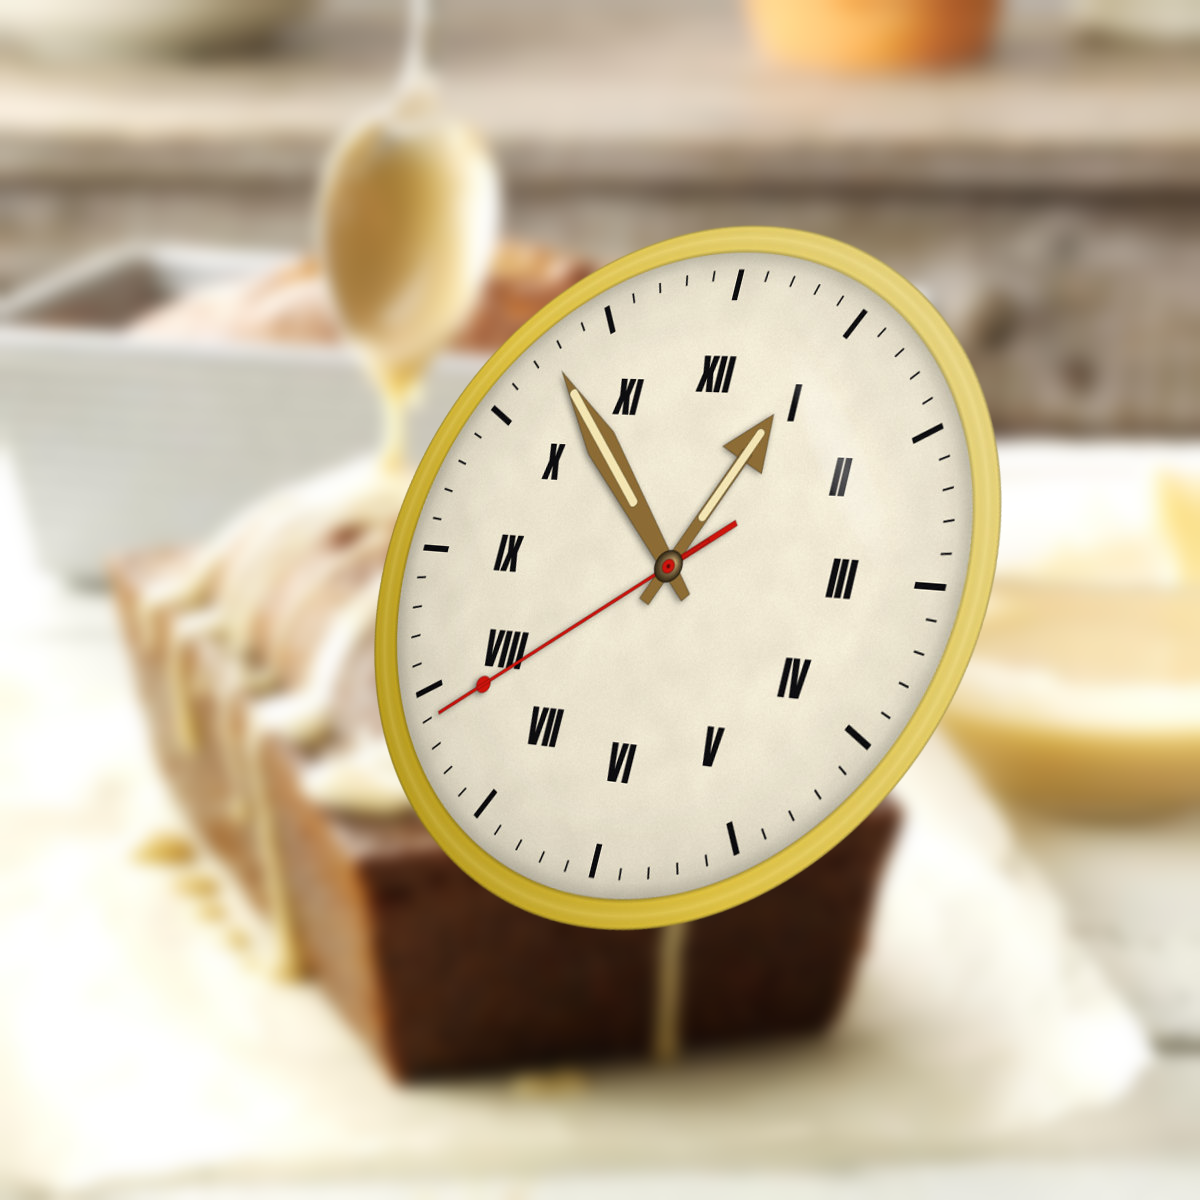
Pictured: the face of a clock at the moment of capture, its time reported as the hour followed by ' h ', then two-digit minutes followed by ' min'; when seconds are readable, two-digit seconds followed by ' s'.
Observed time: 12 h 52 min 39 s
